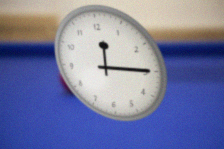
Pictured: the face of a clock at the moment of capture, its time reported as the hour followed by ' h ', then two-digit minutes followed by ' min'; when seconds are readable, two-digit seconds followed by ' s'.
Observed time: 12 h 15 min
